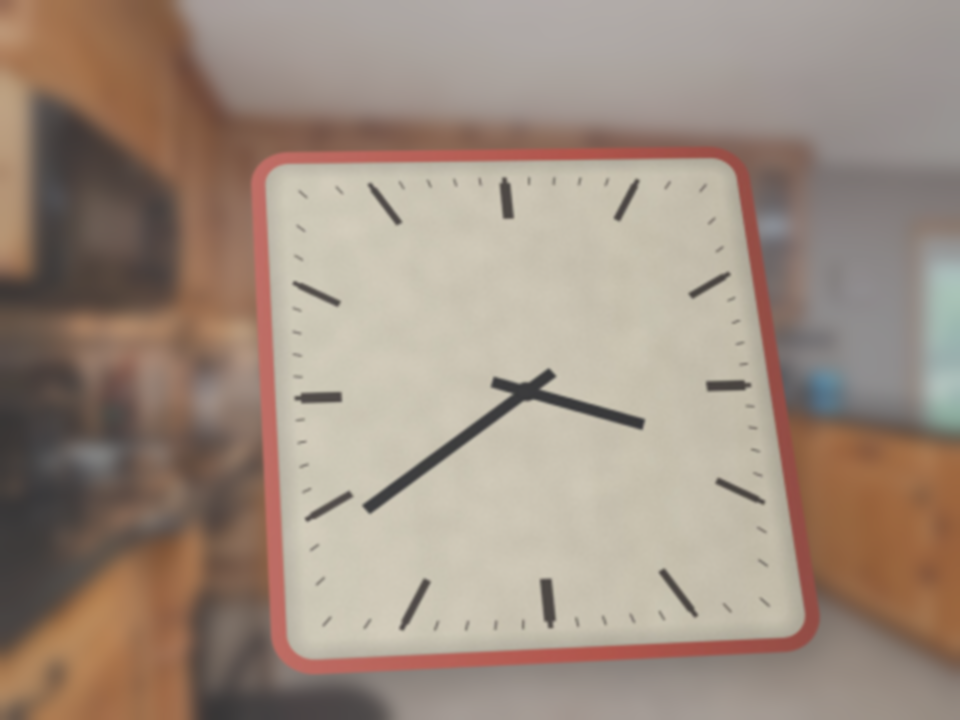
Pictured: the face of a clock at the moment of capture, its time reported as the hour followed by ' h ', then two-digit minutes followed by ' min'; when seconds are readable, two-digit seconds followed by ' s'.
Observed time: 3 h 39 min
